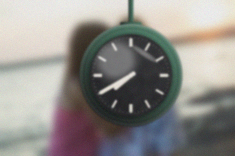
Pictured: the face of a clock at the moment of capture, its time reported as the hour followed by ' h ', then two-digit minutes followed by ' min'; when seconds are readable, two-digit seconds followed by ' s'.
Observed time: 7 h 40 min
